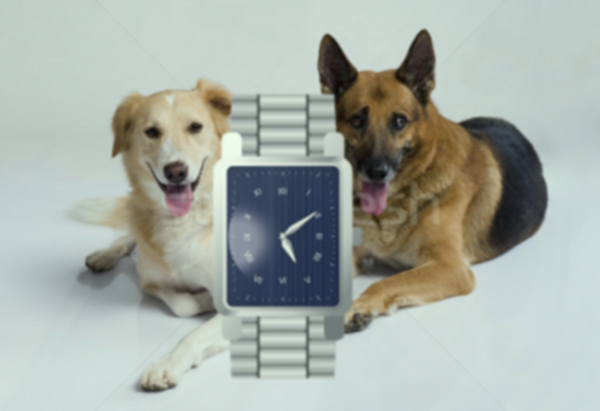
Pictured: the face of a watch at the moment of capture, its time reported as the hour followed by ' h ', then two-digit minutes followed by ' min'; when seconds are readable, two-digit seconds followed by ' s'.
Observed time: 5 h 09 min
